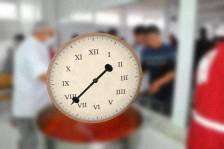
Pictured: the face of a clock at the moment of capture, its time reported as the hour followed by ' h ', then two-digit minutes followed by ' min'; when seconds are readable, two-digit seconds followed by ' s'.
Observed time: 1 h 38 min
